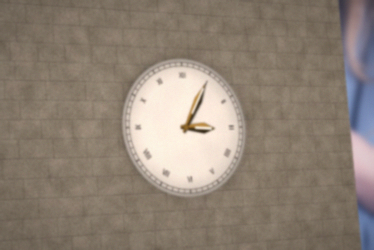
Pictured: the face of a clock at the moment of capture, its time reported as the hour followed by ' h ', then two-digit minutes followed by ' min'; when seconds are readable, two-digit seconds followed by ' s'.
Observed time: 3 h 05 min
